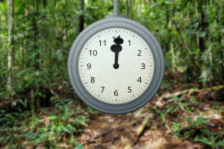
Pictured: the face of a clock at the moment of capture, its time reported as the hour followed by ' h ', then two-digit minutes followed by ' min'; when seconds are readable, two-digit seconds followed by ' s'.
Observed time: 12 h 01 min
